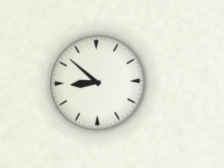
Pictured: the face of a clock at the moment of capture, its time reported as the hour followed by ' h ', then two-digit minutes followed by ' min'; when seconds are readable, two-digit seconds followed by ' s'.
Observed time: 8 h 52 min
